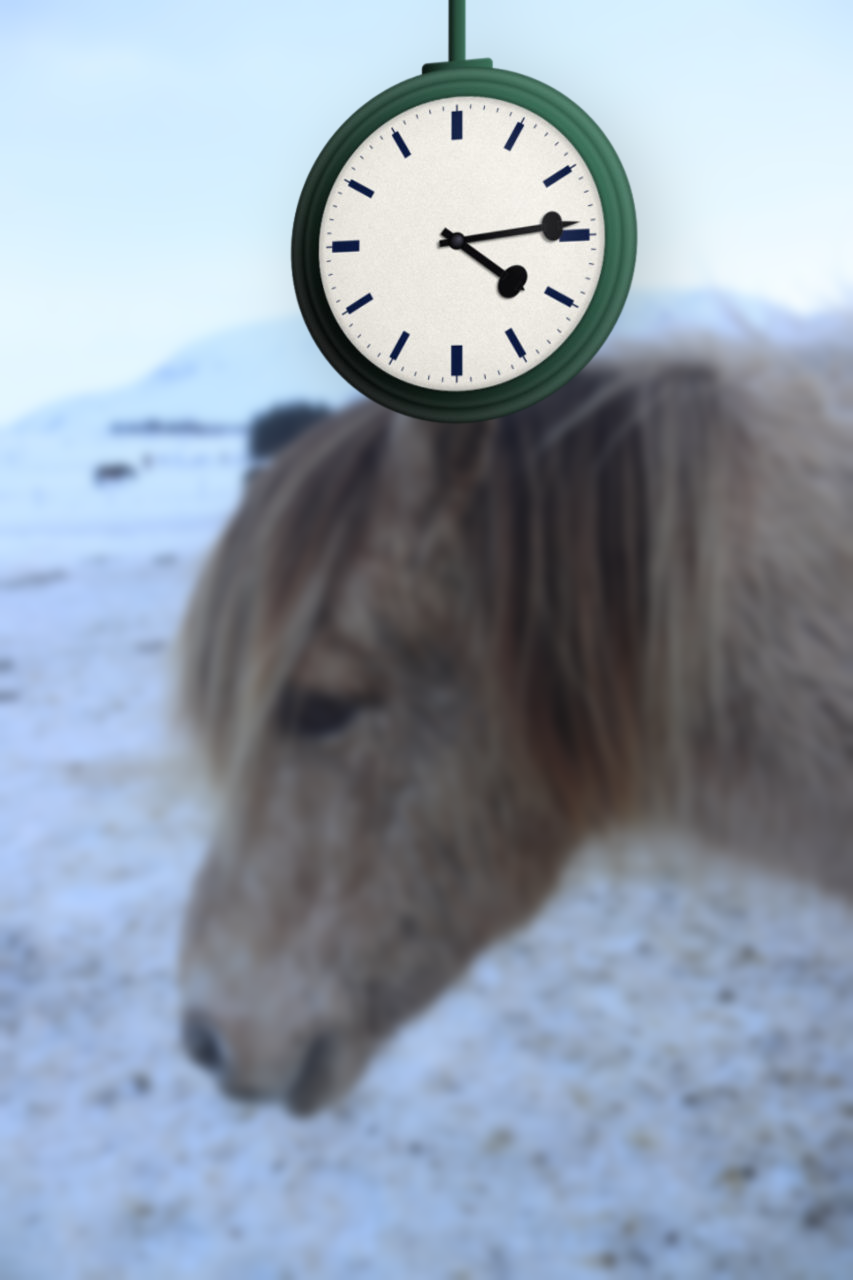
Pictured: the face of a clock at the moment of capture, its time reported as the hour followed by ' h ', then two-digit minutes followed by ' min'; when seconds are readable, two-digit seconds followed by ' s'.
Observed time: 4 h 14 min
